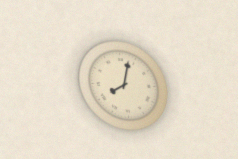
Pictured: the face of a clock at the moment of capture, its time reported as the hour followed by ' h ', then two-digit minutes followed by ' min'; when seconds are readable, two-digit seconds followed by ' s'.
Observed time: 8 h 03 min
